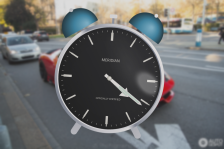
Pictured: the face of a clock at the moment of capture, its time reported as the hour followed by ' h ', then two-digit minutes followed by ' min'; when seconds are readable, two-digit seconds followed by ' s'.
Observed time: 4 h 21 min
